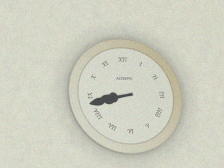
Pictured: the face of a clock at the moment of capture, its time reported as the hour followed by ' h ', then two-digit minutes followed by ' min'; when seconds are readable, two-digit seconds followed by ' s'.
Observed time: 8 h 43 min
